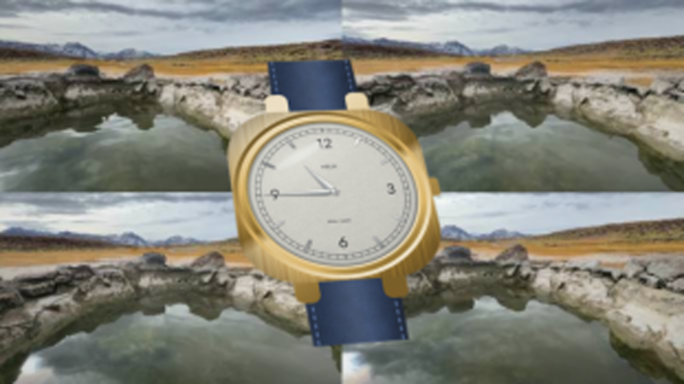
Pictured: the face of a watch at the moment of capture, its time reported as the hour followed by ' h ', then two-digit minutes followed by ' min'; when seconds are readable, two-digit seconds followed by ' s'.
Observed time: 10 h 45 min
